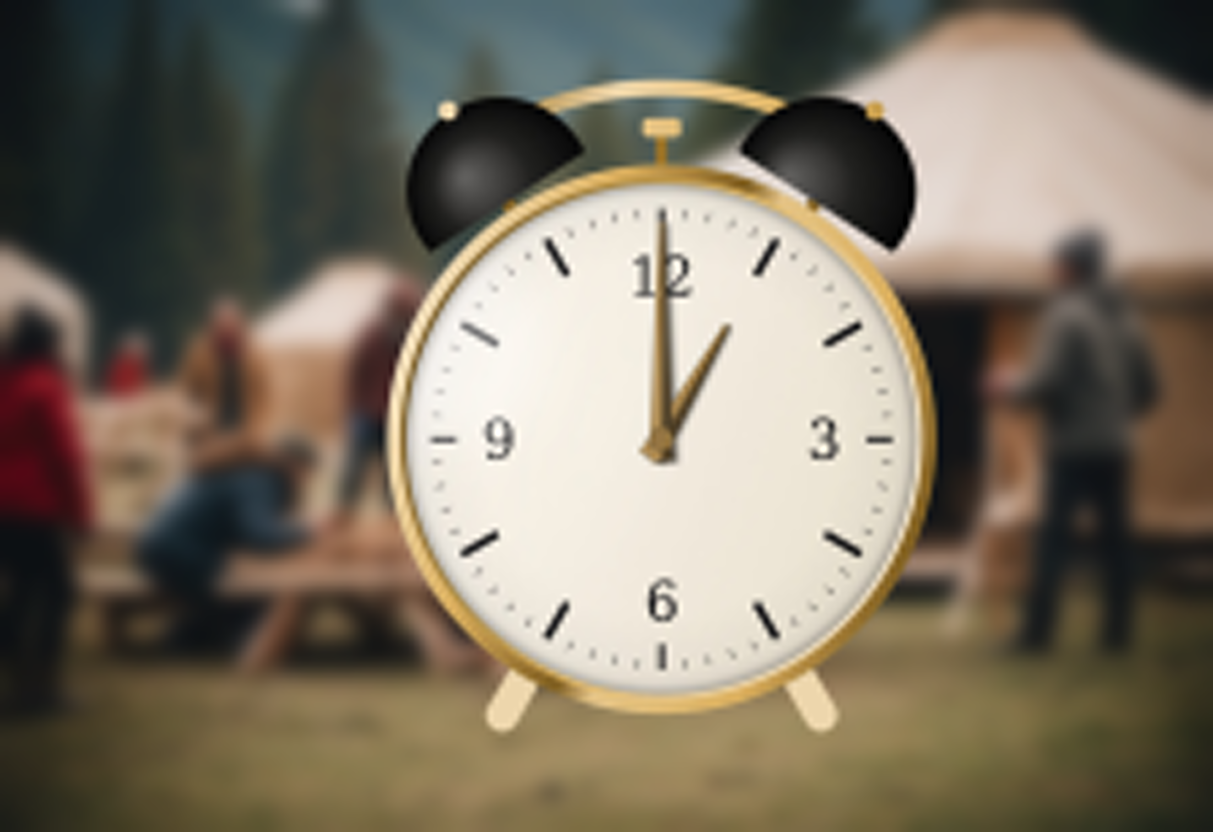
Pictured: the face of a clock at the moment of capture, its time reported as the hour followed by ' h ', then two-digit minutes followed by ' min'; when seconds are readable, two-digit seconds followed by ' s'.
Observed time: 1 h 00 min
